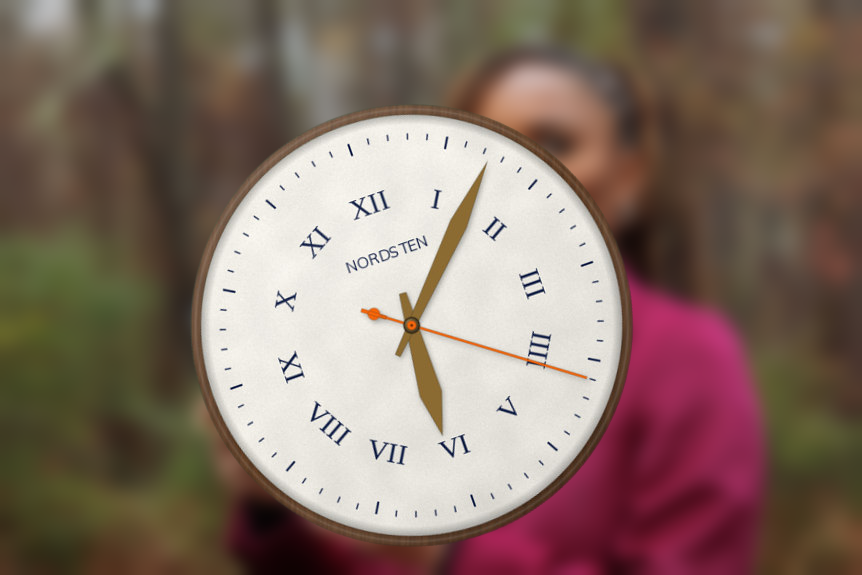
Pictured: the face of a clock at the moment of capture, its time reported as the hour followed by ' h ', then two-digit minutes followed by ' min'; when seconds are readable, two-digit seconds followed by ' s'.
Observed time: 6 h 07 min 21 s
